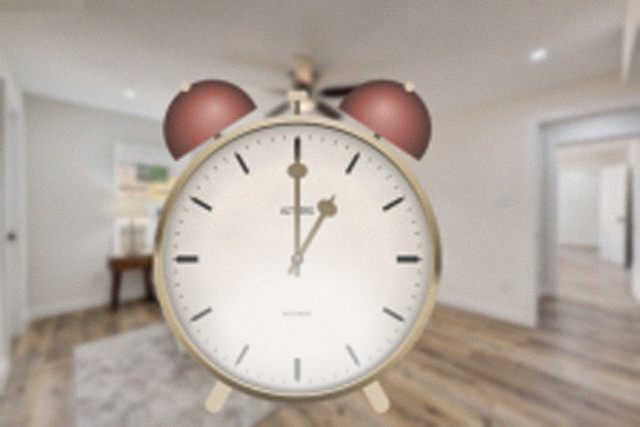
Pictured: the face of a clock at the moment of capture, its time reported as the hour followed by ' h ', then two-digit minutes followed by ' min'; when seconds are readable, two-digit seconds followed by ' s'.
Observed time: 1 h 00 min
